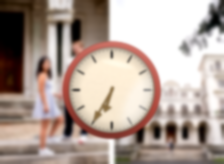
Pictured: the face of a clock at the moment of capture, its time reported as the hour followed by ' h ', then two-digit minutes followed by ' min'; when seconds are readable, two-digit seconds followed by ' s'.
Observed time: 6 h 35 min
